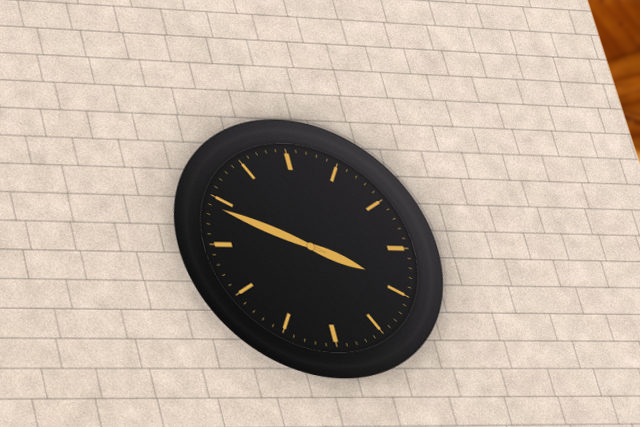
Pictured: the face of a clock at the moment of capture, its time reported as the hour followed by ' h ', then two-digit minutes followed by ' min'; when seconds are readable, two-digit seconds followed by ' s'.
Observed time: 3 h 49 min
